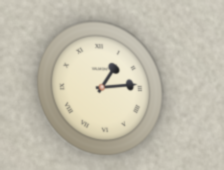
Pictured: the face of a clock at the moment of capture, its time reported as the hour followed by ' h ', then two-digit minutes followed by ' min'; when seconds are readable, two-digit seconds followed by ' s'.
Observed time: 1 h 14 min
